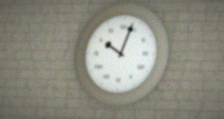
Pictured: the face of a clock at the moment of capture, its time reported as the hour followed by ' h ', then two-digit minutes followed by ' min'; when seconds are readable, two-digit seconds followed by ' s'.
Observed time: 10 h 03 min
